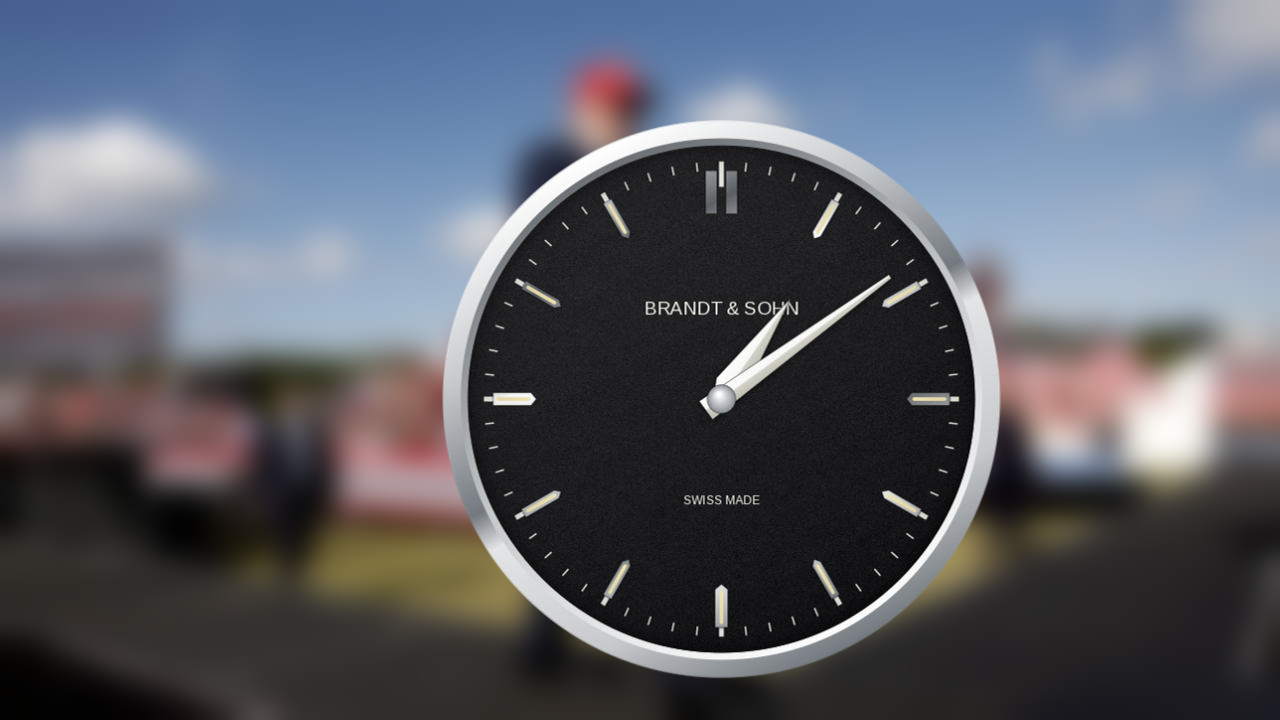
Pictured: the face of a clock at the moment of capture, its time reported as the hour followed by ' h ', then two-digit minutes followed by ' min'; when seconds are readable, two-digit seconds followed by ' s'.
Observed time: 1 h 09 min
